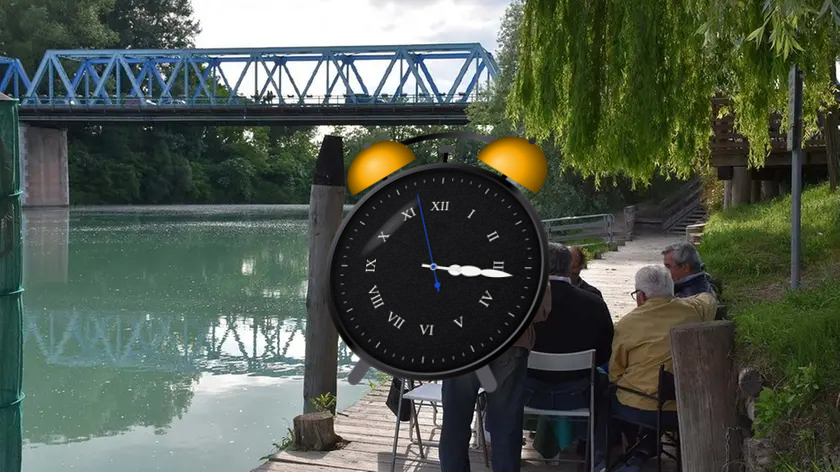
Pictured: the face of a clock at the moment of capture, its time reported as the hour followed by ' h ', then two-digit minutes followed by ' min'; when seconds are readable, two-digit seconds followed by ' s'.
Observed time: 3 h 15 min 57 s
